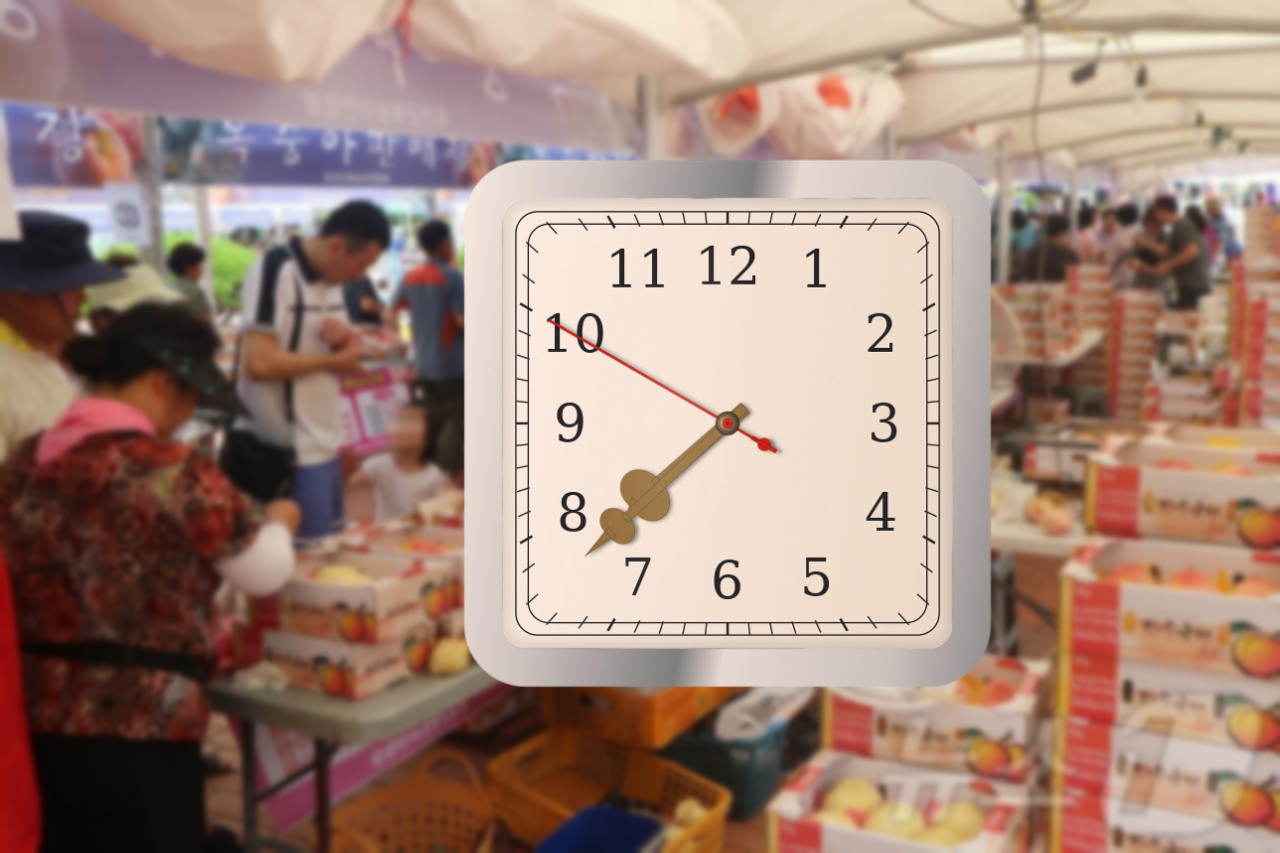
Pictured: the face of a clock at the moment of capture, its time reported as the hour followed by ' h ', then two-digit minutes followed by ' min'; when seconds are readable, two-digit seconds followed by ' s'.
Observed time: 7 h 37 min 50 s
